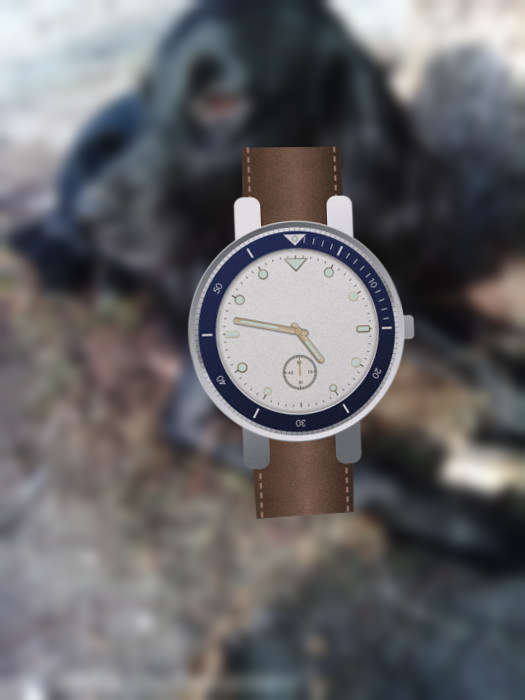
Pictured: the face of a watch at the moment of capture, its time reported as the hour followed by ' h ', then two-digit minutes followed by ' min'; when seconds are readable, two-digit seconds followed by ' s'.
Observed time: 4 h 47 min
